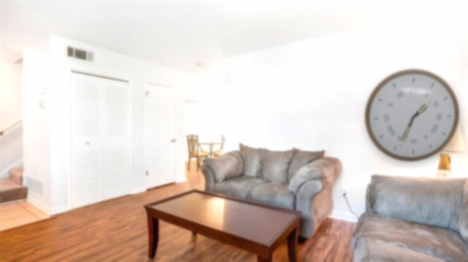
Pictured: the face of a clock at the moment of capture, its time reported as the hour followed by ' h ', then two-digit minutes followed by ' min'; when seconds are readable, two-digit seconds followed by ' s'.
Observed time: 1 h 34 min
